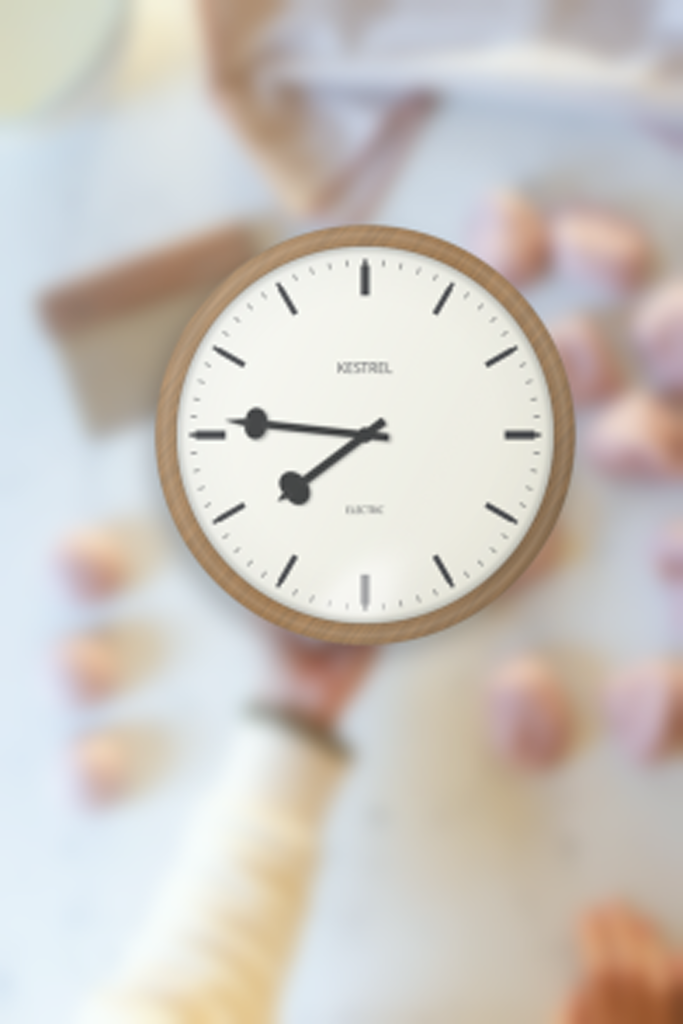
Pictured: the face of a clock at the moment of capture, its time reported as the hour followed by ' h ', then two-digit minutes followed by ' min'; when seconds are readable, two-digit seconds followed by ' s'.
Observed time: 7 h 46 min
